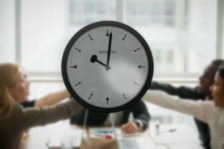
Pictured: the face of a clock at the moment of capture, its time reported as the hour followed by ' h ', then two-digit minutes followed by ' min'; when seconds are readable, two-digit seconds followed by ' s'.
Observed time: 10 h 01 min
